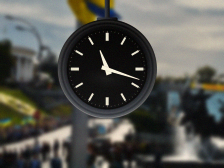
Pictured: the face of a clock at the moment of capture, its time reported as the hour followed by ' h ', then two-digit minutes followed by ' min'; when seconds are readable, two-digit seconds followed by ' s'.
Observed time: 11 h 18 min
